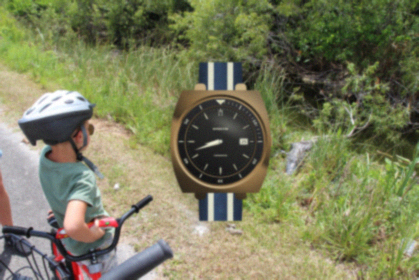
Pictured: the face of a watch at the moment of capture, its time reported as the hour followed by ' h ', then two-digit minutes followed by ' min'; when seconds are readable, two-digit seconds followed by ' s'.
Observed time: 8 h 42 min
